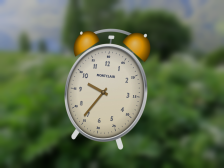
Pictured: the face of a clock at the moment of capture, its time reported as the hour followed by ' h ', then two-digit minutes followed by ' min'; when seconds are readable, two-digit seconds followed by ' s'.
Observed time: 9 h 36 min
